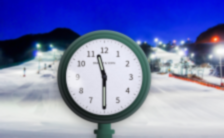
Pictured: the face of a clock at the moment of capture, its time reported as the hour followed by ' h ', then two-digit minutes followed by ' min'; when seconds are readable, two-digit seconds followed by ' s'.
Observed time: 11 h 30 min
